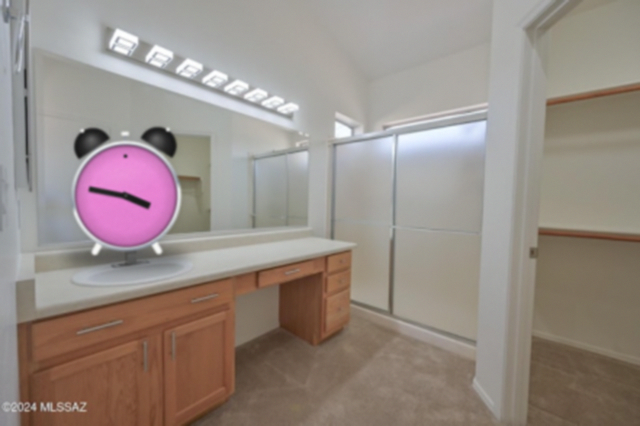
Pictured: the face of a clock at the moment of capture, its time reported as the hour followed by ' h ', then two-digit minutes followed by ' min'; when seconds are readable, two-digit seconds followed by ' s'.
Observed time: 3 h 47 min
